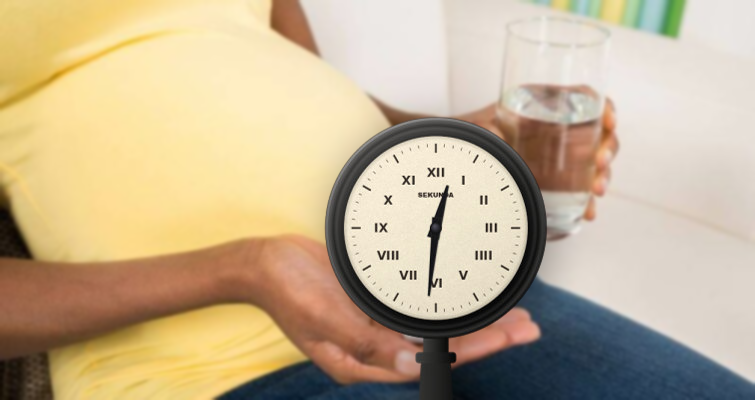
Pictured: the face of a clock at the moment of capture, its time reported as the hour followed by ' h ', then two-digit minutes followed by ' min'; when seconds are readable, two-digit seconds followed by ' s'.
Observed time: 12 h 31 min
